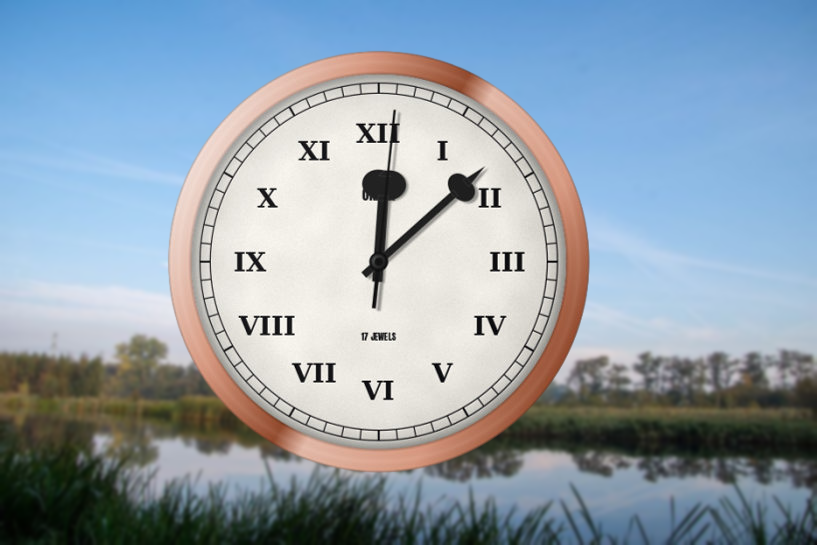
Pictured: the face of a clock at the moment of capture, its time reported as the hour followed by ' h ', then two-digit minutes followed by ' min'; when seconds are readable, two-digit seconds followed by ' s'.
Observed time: 12 h 08 min 01 s
